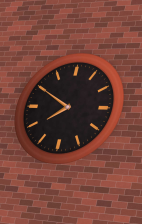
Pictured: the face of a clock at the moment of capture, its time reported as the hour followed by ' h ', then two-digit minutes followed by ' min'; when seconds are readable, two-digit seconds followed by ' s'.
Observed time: 7 h 50 min
